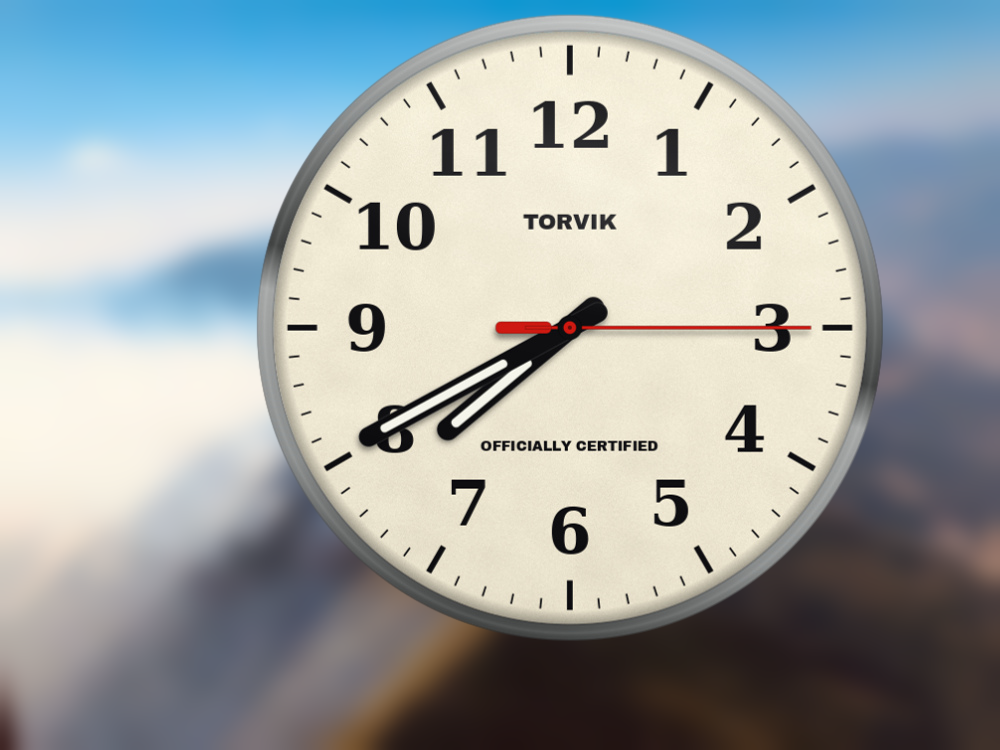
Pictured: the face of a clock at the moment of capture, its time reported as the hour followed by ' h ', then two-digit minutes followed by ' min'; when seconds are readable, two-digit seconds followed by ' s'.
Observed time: 7 h 40 min 15 s
